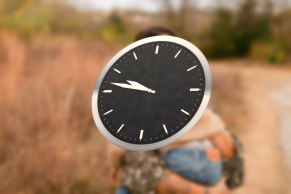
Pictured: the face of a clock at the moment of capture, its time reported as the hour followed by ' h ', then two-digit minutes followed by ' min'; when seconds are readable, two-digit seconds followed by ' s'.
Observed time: 9 h 47 min
